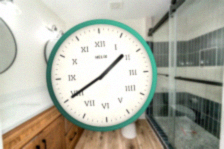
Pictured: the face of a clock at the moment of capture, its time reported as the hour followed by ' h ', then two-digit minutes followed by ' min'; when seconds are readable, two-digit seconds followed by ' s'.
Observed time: 1 h 40 min
